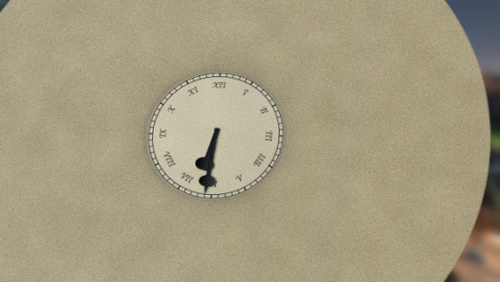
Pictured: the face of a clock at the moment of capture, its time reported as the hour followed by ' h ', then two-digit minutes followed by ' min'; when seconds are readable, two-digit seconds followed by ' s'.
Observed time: 6 h 31 min
